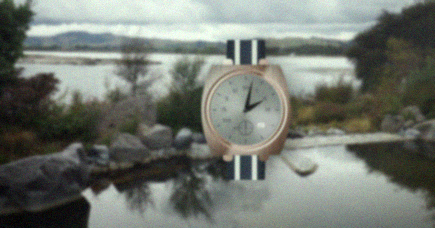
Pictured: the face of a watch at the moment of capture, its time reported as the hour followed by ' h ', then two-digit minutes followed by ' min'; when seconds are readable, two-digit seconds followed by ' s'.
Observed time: 2 h 02 min
